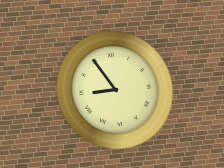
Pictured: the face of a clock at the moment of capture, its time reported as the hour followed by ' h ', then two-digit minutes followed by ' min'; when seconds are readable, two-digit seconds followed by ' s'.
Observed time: 8 h 55 min
